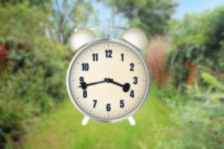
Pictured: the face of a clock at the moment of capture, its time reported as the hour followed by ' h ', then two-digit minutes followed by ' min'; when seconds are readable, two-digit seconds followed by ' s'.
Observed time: 3 h 43 min
